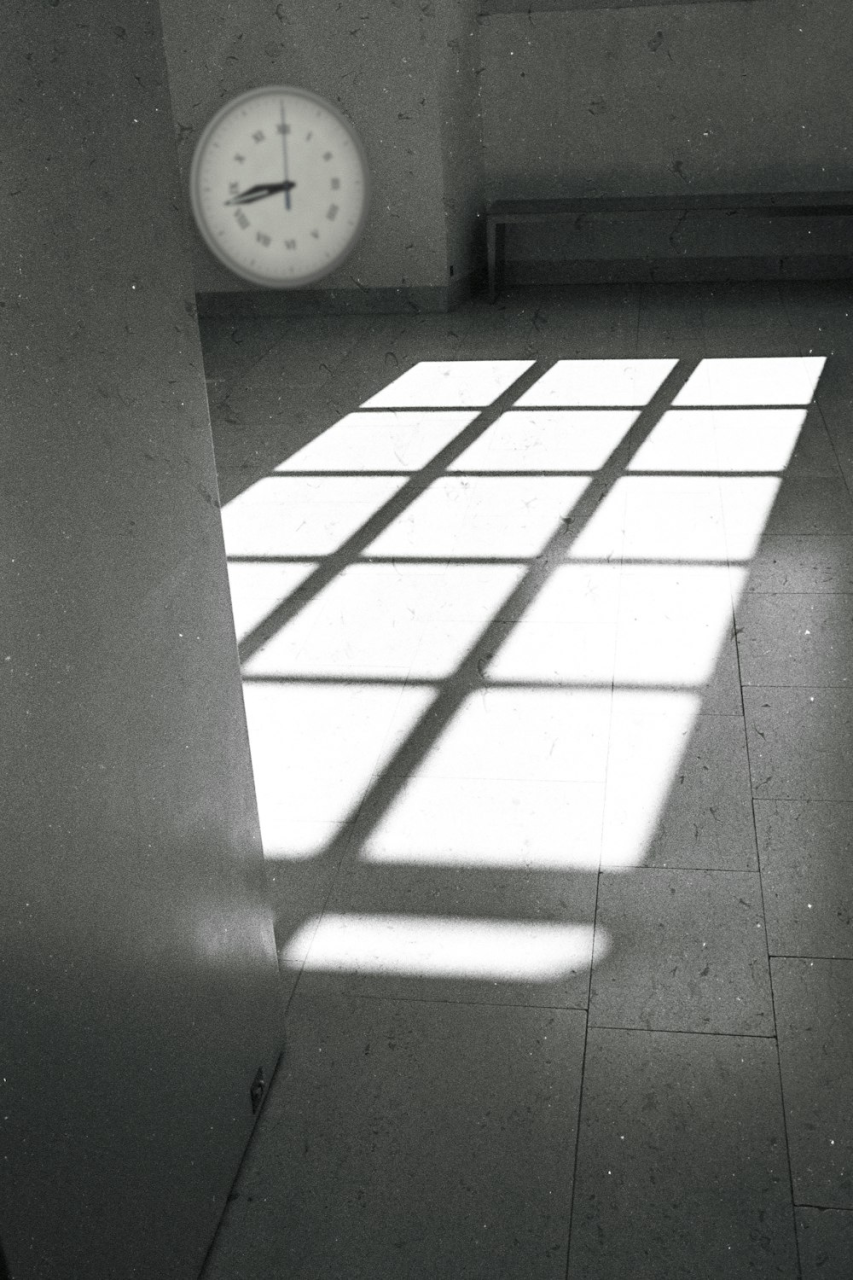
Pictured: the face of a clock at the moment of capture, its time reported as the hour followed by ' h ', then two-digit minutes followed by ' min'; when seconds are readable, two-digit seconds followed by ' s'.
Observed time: 8 h 43 min 00 s
